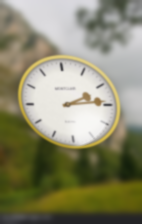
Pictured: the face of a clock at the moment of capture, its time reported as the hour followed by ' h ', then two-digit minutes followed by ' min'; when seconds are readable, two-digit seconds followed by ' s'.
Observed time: 2 h 14 min
